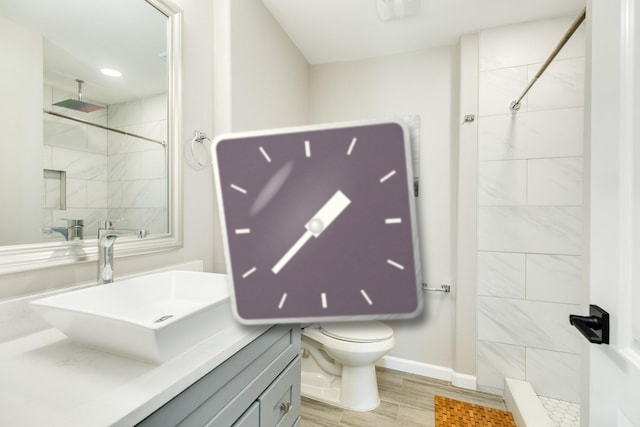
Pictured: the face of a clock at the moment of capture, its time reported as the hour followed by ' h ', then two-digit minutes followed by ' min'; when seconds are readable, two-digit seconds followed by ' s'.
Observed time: 1 h 38 min
